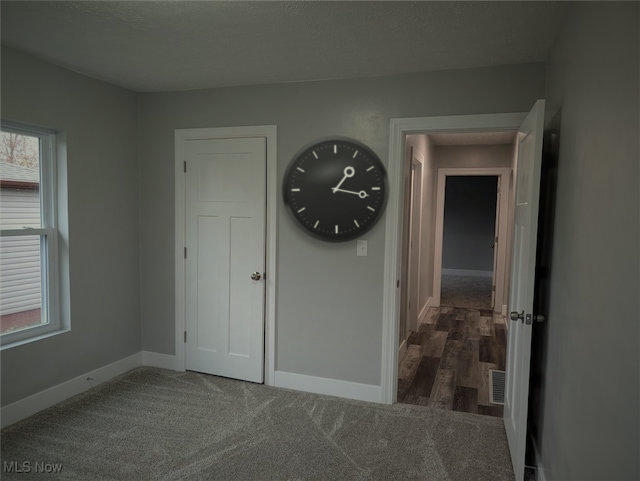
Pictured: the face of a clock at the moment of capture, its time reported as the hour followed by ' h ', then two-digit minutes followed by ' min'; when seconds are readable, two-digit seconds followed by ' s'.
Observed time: 1 h 17 min
